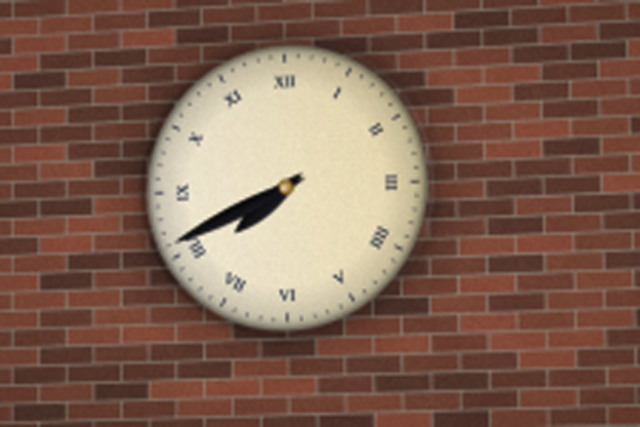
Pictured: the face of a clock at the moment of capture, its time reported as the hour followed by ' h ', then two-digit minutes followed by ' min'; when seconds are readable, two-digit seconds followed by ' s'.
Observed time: 7 h 41 min
